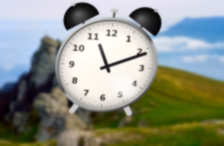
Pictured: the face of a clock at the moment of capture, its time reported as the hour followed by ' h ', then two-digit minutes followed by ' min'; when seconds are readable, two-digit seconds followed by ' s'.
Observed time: 11 h 11 min
